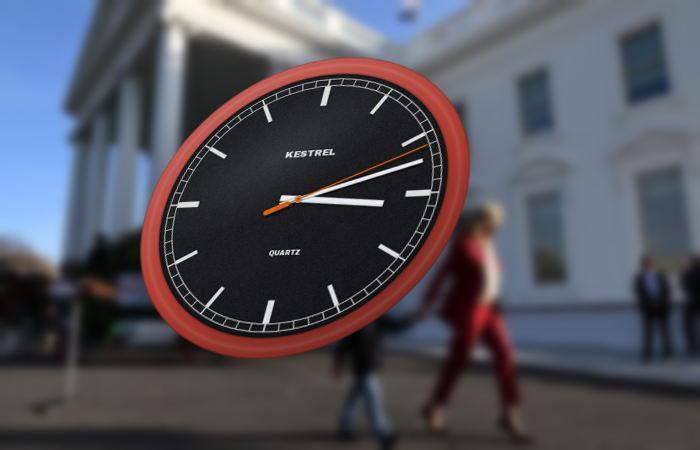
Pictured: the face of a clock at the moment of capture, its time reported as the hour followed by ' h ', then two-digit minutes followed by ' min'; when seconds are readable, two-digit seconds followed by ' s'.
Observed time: 3 h 12 min 11 s
